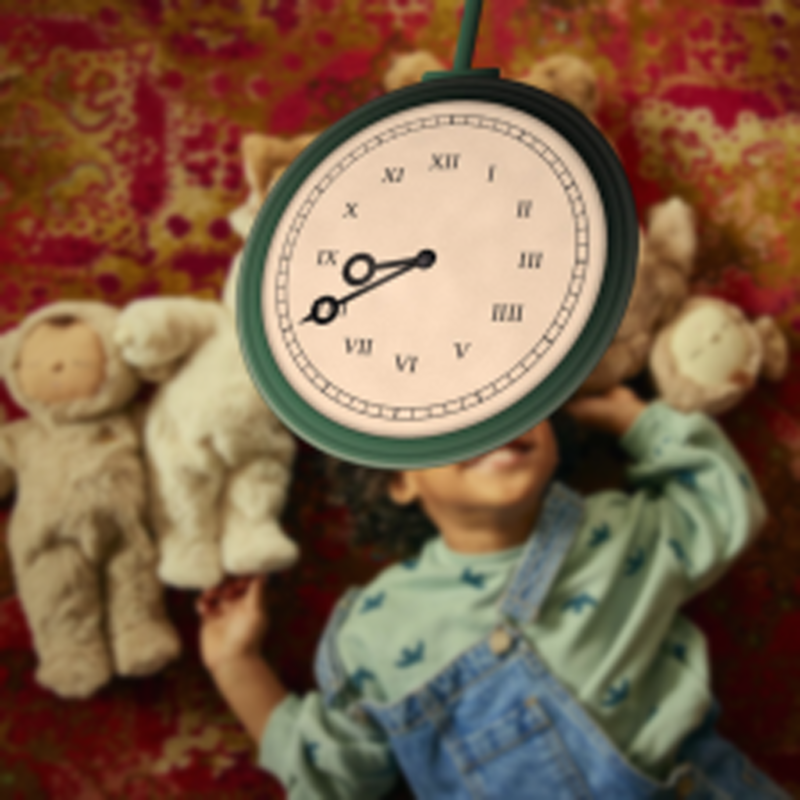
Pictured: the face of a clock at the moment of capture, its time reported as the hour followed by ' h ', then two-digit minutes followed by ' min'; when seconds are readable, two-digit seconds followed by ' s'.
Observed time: 8 h 40 min
